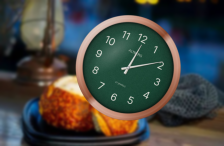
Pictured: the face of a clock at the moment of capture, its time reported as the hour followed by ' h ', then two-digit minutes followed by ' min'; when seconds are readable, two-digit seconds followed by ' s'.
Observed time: 12 h 09 min
